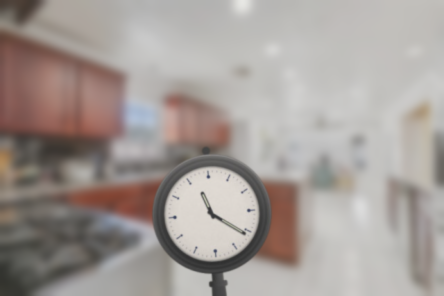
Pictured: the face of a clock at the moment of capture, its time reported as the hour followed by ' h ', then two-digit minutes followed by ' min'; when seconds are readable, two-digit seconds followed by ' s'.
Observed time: 11 h 21 min
